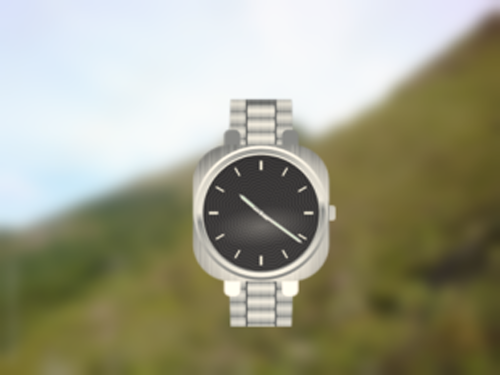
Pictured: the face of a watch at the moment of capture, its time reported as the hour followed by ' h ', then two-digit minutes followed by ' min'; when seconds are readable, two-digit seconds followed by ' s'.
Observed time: 10 h 21 min
